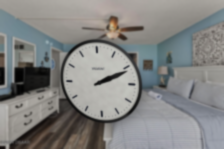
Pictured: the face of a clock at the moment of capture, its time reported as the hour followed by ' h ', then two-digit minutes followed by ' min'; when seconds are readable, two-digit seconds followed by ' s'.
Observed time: 2 h 11 min
